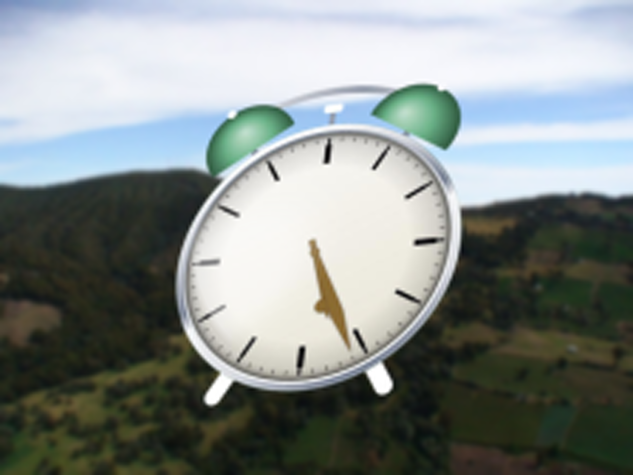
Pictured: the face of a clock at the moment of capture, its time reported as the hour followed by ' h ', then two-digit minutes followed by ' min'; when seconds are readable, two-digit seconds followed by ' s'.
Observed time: 5 h 26 min
